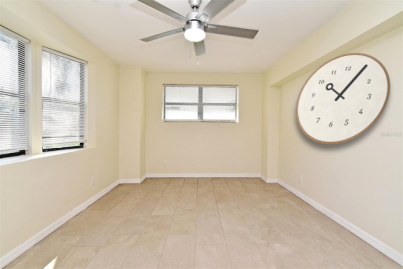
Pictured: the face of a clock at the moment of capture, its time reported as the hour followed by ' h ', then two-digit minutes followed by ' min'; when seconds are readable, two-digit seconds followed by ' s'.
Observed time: 10 h 05 min
